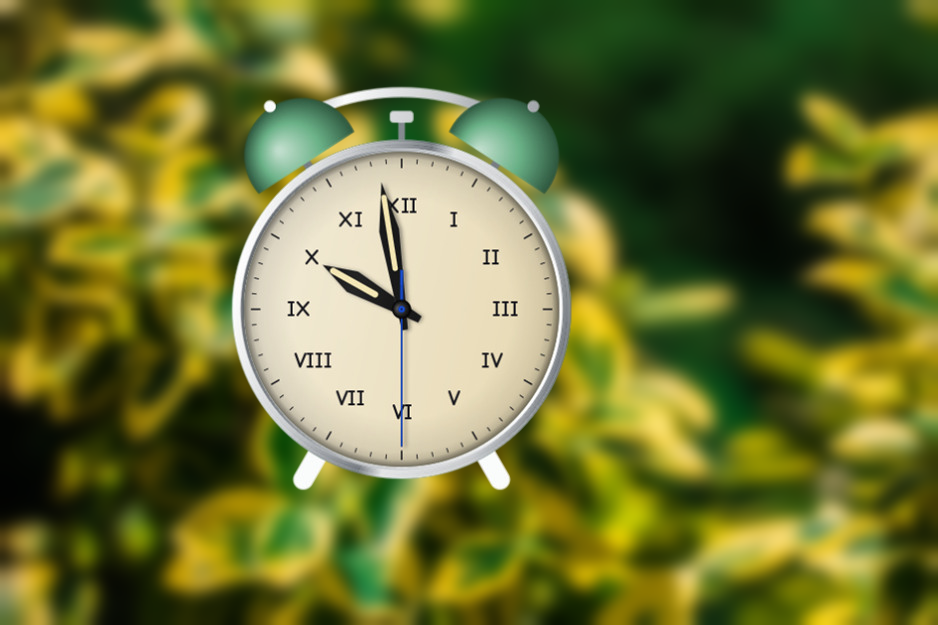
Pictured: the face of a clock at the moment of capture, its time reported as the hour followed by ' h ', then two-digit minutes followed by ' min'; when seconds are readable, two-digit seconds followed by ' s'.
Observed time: 9 h 58 min 30 s
